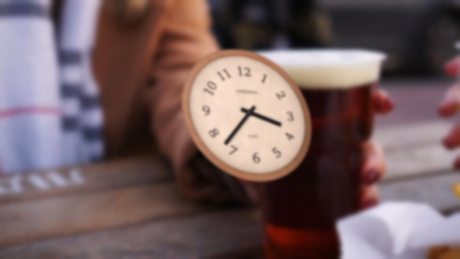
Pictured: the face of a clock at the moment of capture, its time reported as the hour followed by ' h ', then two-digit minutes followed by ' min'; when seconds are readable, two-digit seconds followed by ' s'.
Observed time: 3 h 37 min
